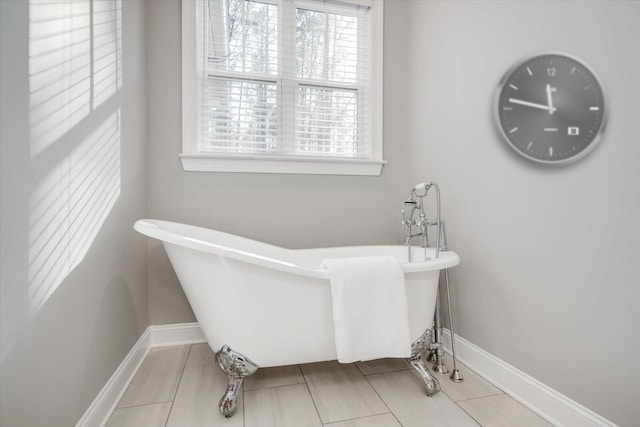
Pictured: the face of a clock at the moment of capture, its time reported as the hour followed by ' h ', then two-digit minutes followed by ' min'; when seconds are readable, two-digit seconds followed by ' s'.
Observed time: 11 h 47 min
